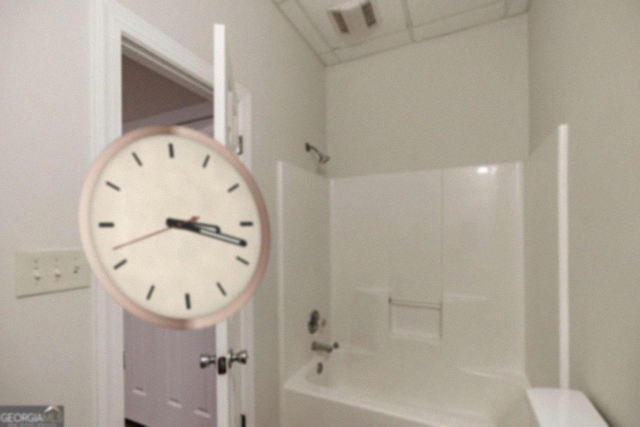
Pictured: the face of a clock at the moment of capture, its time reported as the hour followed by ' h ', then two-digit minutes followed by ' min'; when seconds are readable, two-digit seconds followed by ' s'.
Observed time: 3 h 17 min 42 s
